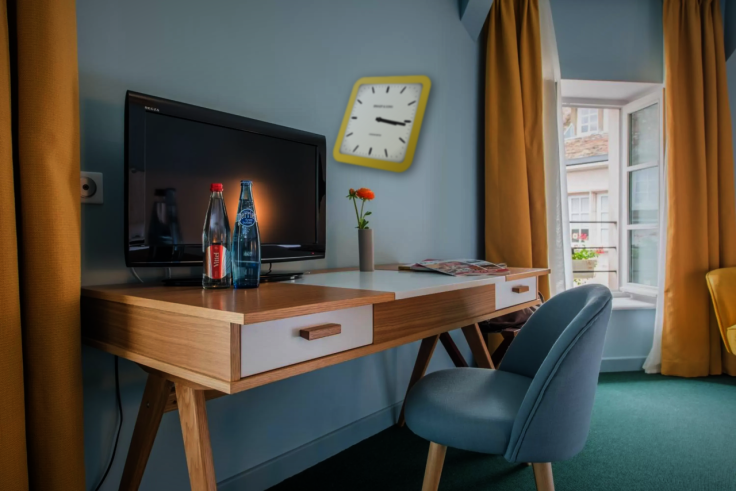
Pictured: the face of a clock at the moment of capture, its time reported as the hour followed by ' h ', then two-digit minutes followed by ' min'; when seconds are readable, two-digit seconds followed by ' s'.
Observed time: 3 h 16 min
